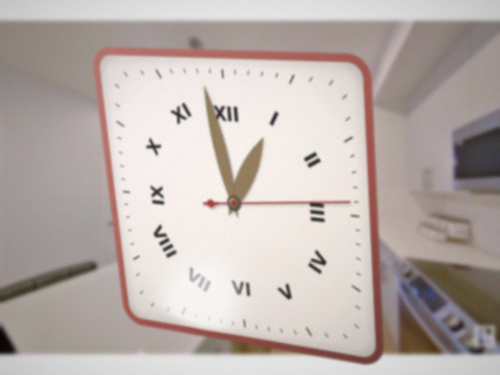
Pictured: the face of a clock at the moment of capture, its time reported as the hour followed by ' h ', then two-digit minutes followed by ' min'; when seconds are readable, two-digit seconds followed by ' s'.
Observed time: 12 h 58 min 14 s
